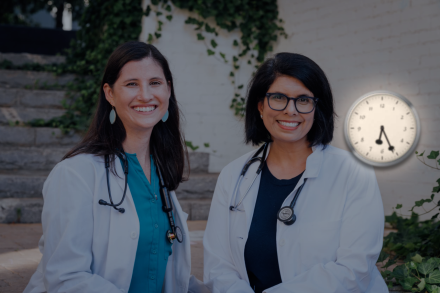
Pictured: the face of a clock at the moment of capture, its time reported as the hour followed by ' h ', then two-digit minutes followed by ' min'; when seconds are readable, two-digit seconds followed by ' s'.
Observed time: 6 h 26 min
